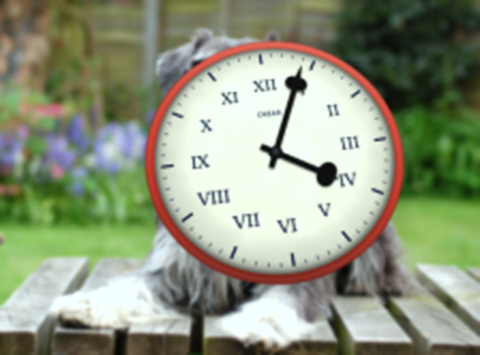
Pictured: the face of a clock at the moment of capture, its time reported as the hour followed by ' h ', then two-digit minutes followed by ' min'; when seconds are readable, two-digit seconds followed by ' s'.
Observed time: 4 h 04 min
